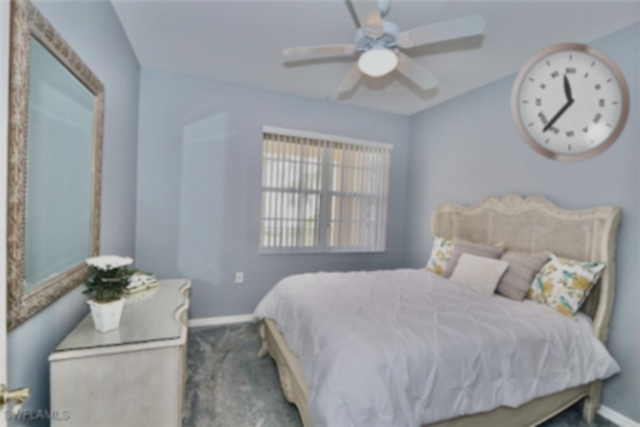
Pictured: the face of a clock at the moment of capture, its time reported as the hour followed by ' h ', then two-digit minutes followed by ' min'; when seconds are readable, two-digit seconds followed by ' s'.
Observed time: 11 h 37 min
